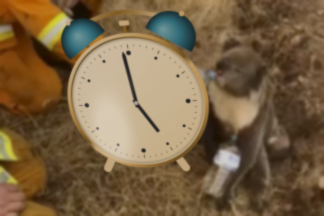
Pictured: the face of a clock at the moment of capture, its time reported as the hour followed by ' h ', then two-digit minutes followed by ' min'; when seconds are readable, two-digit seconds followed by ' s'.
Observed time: 4 h 59 min
